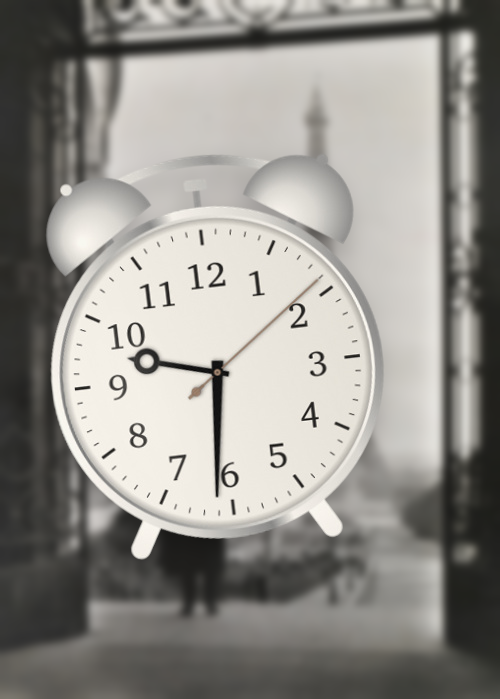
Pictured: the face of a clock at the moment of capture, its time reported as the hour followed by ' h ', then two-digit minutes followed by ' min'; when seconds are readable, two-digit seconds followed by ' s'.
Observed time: 9 h 31 min 09 s
